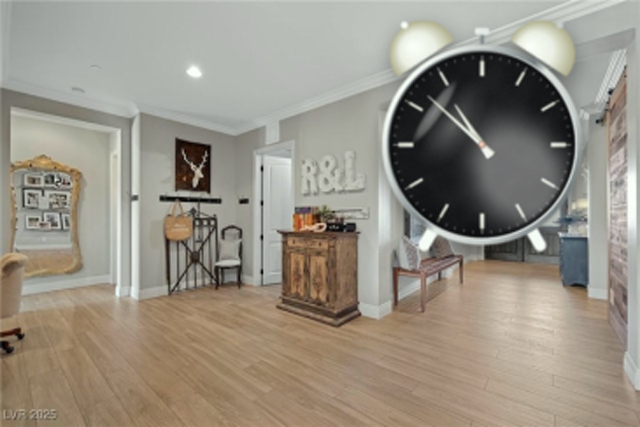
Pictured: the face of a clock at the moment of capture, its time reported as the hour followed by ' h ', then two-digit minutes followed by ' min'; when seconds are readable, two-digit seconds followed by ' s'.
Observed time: 10 h 52 min
